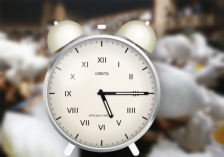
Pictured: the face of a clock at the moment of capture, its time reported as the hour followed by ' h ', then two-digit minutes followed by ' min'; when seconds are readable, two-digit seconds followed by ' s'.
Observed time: 5 h 15 min
